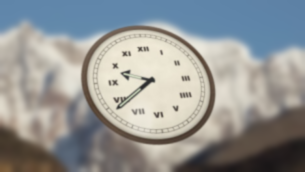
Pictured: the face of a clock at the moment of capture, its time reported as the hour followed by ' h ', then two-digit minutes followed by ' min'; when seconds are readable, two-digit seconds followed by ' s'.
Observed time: 9 h 39 min
